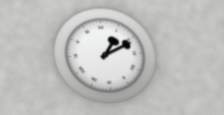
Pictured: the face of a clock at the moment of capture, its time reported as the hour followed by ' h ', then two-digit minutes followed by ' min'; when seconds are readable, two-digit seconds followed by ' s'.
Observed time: 1 h 11 min
